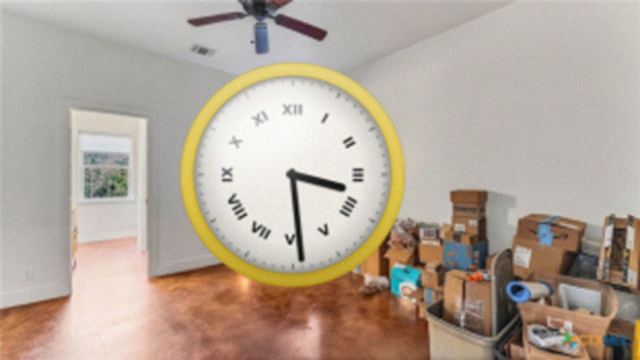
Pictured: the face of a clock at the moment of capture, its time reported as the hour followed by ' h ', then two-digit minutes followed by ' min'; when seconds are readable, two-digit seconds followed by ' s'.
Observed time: 3 h 29 min
